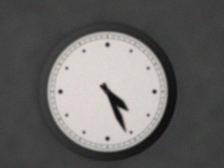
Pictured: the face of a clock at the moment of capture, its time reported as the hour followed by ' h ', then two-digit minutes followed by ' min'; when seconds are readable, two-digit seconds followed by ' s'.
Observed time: 4 h 26 min
